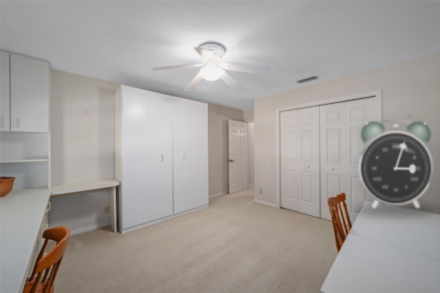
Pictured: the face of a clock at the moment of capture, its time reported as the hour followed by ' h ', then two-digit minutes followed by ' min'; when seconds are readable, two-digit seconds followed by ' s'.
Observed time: 3 h 03 min
